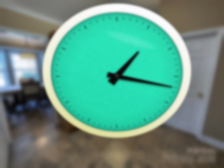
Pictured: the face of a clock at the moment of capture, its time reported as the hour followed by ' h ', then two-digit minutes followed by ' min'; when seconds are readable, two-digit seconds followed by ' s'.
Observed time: 1 h 17 min
